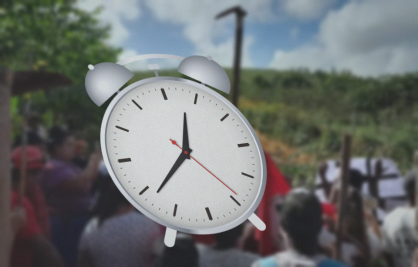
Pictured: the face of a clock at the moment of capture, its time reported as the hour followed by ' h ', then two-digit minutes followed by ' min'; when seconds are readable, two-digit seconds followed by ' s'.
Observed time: 12 h 38 min 24 s
